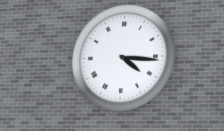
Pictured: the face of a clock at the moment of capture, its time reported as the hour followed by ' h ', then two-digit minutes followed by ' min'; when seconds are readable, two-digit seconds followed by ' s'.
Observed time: 4 h 16 min
